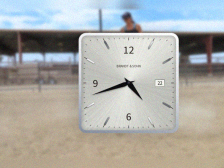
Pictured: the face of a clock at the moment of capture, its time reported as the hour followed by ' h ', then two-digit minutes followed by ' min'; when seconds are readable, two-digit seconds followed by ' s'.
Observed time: 4 h 42 min
